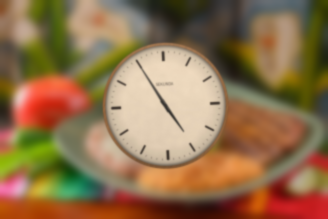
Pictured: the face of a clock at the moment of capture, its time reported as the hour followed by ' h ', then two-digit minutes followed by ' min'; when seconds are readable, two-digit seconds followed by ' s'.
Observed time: 4 h 55 min
